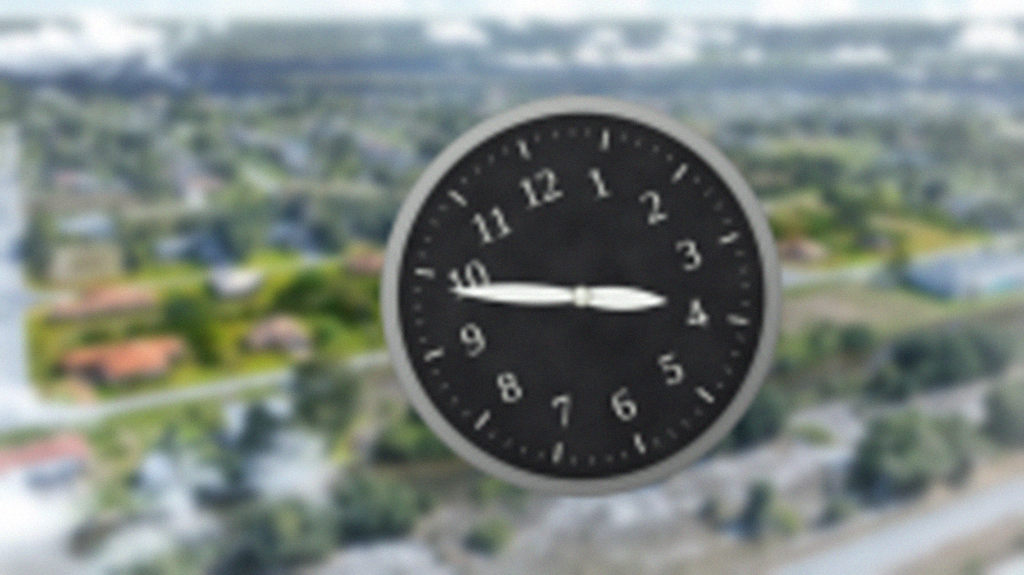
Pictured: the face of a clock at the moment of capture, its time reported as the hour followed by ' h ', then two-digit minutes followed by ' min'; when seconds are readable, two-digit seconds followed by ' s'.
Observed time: 3 h 49 min
